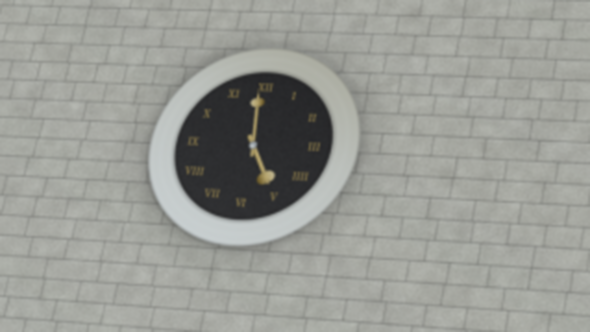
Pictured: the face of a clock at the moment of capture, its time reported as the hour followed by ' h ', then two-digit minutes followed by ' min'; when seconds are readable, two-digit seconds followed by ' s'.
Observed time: 4 h 59 min
